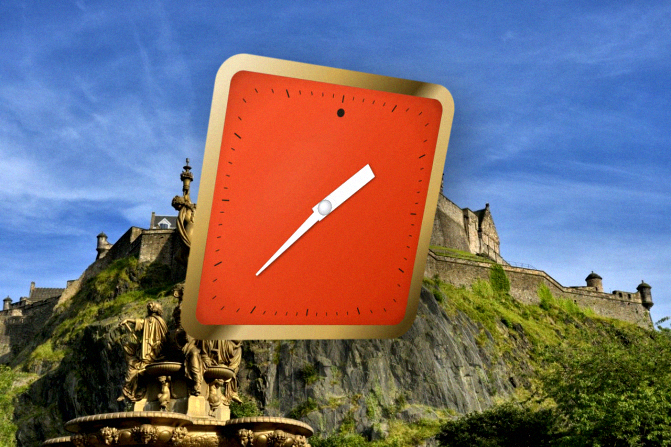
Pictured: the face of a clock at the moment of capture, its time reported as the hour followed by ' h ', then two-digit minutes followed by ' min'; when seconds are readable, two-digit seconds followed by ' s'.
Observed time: 1 h 37 min
